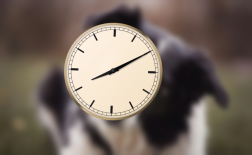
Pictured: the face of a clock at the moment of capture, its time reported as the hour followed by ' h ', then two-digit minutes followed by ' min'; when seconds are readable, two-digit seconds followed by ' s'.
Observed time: 8 h 10 min
